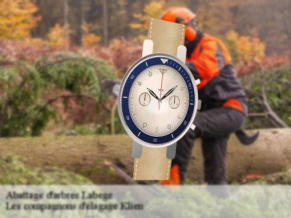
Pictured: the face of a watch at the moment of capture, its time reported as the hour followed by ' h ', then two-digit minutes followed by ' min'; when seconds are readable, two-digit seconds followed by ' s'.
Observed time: 10 h 08 min
